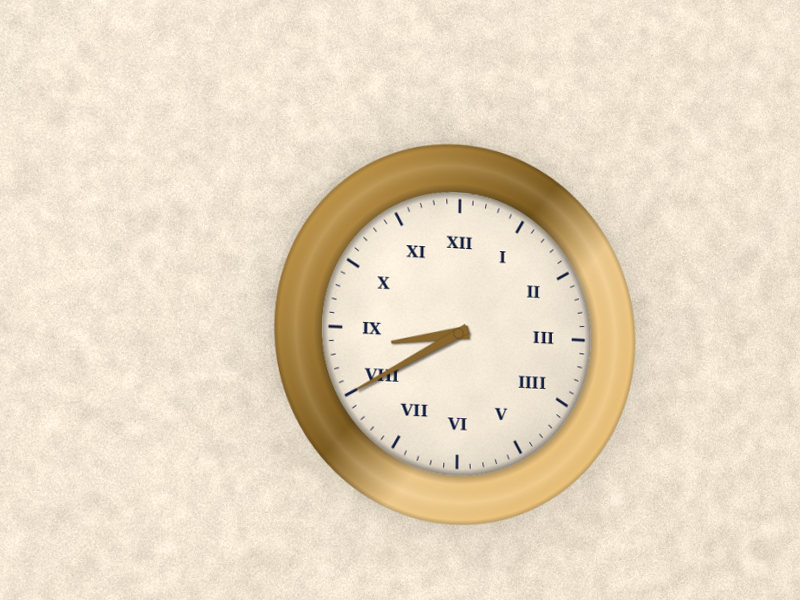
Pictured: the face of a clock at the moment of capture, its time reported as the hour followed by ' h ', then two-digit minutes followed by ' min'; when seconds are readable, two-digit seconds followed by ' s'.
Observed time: 8 h 40 min
